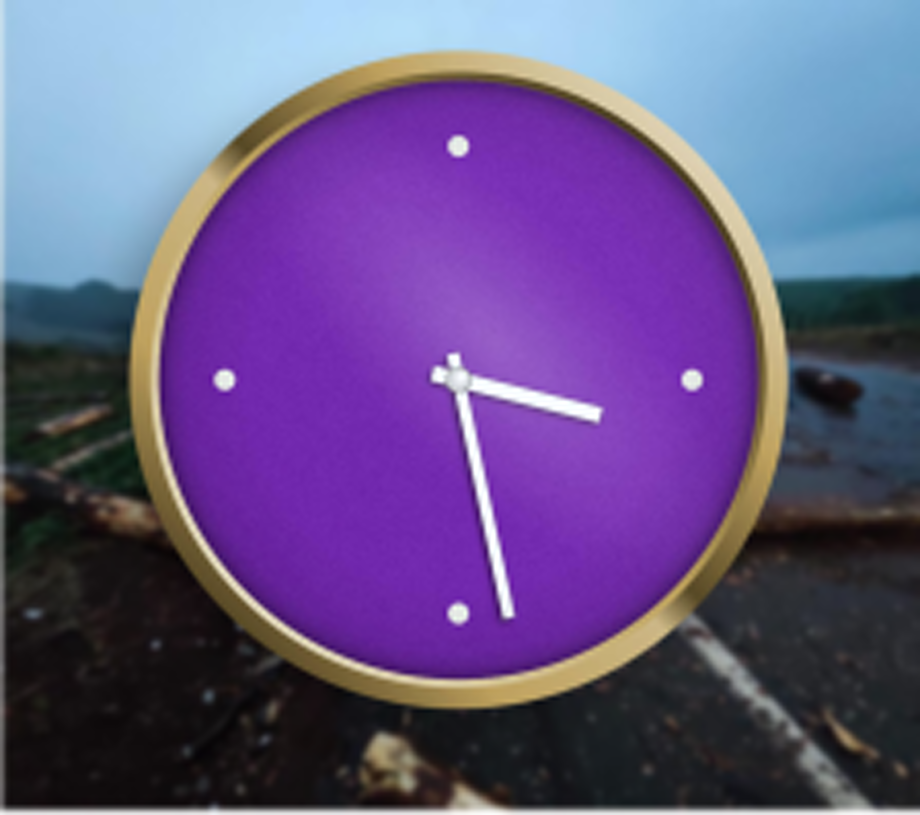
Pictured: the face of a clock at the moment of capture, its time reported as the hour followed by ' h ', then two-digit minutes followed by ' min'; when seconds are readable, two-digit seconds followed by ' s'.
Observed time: 3 h 28 min
